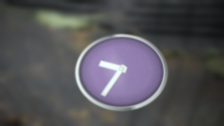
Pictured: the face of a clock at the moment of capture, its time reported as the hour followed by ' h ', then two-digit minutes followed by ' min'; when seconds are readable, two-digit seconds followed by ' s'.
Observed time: 9 h 35 min
